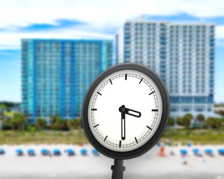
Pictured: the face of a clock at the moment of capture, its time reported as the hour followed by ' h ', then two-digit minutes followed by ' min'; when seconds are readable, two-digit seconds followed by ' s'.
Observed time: 3 h 29 min
